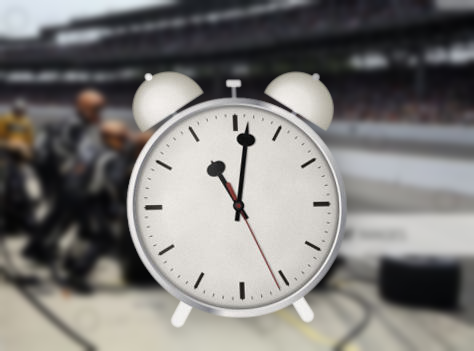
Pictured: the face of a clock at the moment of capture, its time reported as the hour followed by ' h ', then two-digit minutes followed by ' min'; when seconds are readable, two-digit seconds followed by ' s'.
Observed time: 11 h 01 min 26 s
